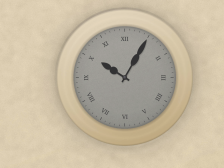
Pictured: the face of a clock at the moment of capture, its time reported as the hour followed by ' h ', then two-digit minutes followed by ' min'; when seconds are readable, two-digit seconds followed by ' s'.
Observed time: 10 h 05 min
